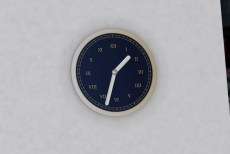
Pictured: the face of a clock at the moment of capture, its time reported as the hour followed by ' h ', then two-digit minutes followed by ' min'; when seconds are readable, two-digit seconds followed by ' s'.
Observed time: 1 h 33 min
